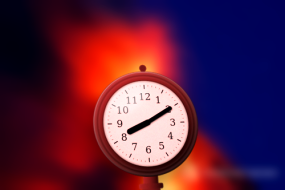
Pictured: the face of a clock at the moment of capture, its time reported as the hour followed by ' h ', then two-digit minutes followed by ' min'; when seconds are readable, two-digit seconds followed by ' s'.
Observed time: 8 h 10 min
